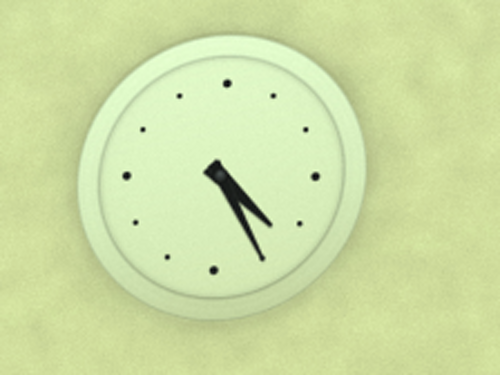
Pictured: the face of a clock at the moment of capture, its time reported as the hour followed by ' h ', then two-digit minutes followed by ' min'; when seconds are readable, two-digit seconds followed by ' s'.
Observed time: 4 h 25 min
